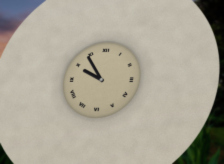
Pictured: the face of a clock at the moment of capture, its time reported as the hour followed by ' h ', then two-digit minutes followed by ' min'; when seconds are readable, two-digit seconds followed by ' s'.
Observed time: 9 h 54 min
